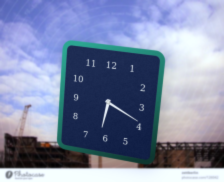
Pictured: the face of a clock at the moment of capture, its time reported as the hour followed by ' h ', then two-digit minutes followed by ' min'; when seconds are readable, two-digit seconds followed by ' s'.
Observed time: 6 h 19 min
